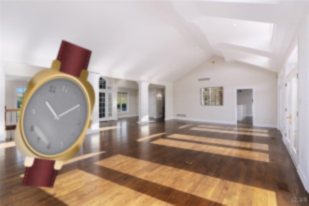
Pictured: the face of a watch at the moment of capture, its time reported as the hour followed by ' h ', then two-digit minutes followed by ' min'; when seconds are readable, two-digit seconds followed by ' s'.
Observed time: 10 h 09 min
